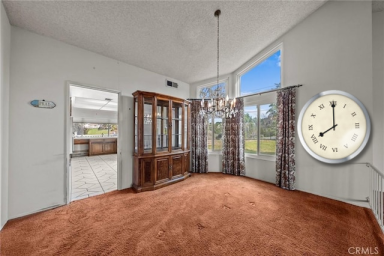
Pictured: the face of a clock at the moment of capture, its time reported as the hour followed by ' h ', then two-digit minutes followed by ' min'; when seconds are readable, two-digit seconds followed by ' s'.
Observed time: 8 h 00 min
